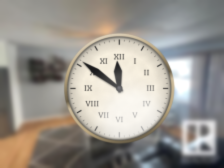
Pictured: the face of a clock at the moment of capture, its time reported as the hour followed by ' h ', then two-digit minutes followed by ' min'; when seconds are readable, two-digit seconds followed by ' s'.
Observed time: 11 h 51 min
